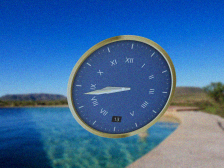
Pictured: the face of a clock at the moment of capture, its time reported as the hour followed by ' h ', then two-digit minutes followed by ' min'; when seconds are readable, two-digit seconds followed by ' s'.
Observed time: 8 h 43 min
